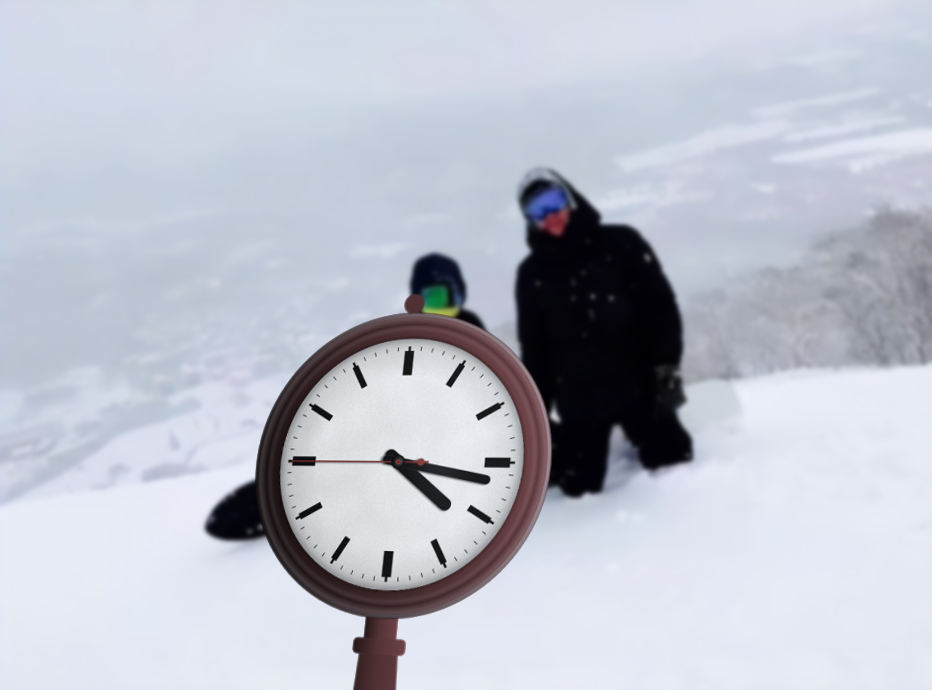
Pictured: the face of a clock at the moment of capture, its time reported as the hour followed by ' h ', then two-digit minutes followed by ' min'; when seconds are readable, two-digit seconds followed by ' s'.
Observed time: 4 h 16 min 45 s
